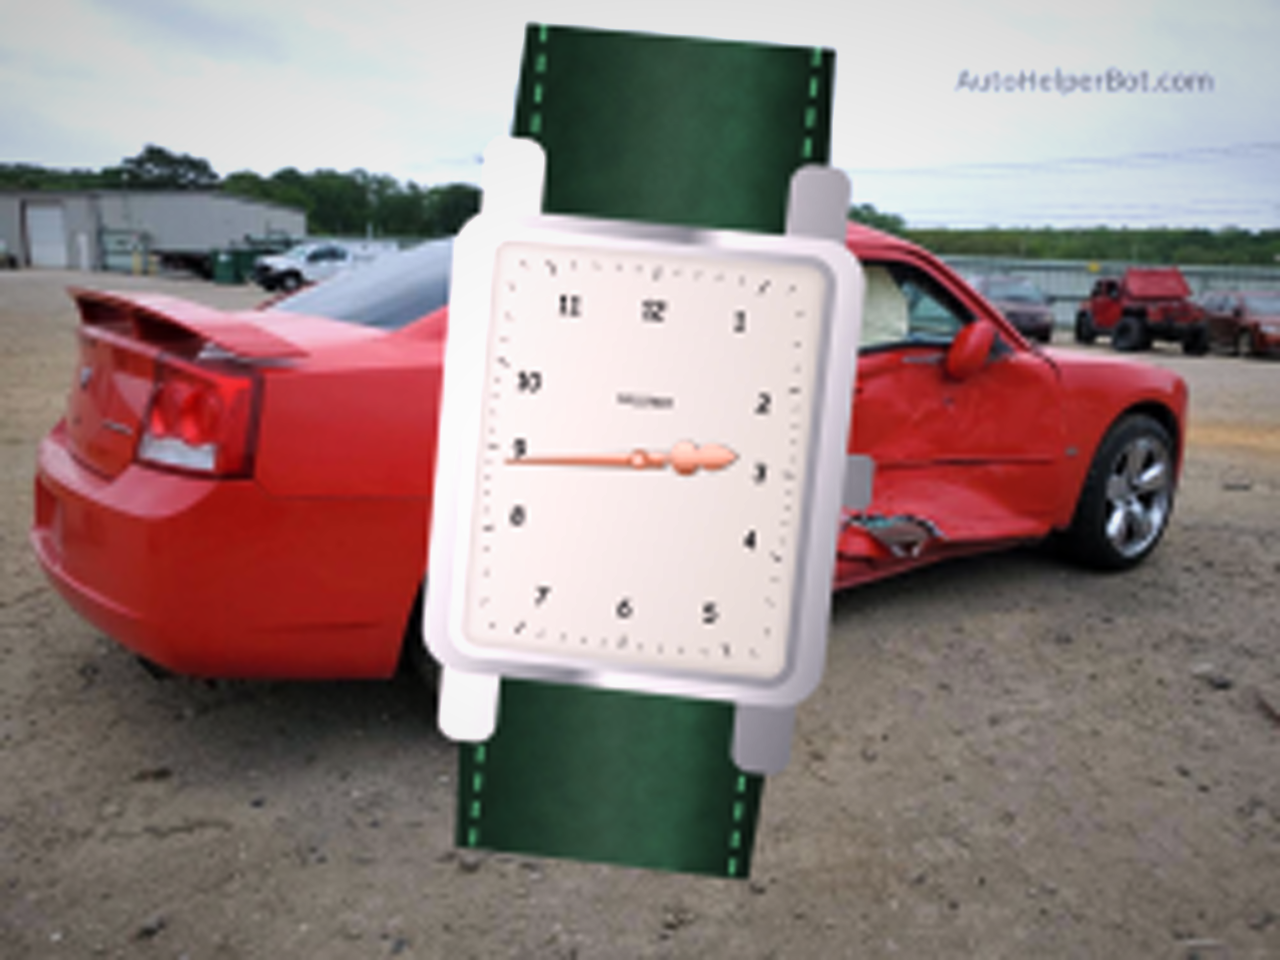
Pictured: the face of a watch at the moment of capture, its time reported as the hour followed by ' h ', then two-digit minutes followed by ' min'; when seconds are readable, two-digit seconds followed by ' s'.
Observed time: 2 h 44 min
